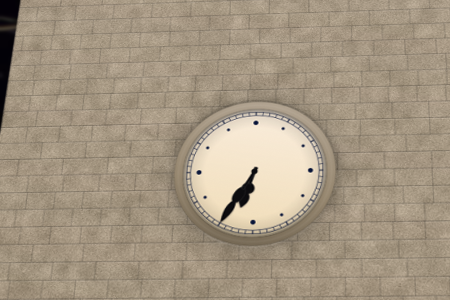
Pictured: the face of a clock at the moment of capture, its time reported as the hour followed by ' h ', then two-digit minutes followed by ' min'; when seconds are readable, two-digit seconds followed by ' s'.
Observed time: 6 h 35 min
